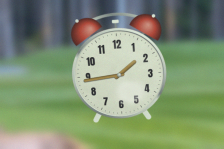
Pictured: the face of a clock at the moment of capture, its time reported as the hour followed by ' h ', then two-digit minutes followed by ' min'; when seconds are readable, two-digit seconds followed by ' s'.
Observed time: 1 h 44 min
